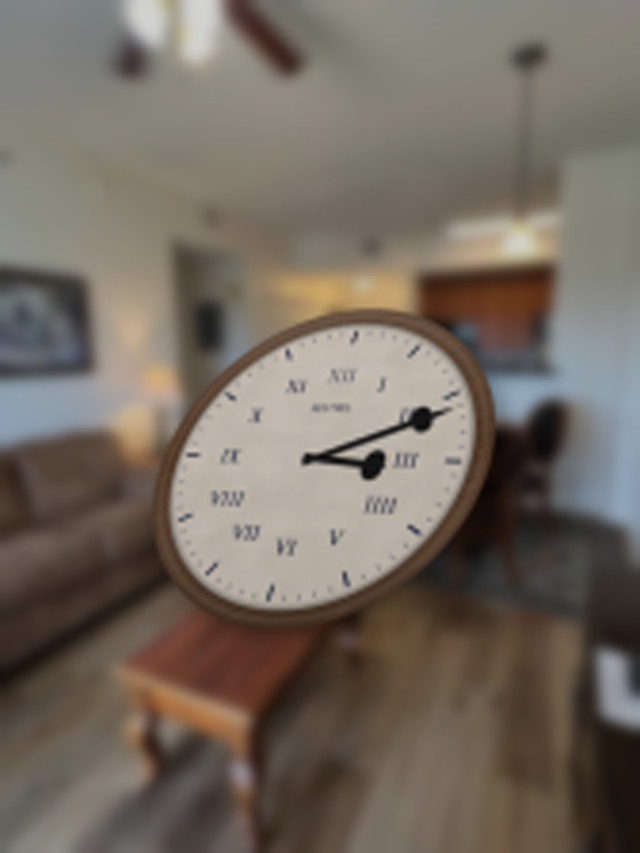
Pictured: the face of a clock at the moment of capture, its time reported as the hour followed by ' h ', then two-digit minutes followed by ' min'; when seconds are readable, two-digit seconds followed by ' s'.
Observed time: 3 h 11 min
